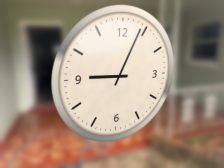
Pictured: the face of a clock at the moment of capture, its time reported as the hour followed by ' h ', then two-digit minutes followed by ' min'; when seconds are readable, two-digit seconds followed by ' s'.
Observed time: 9 h 04 min
